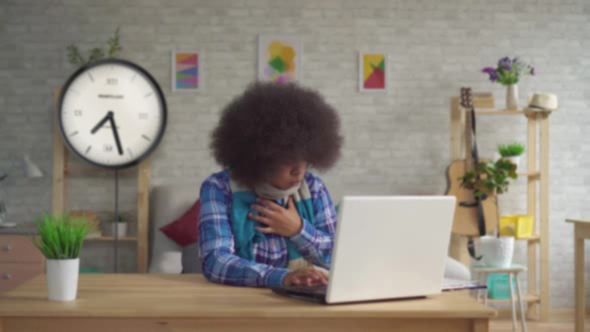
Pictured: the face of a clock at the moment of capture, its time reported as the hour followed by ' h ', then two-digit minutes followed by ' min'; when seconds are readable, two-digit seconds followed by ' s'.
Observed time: 7 h 27 min
